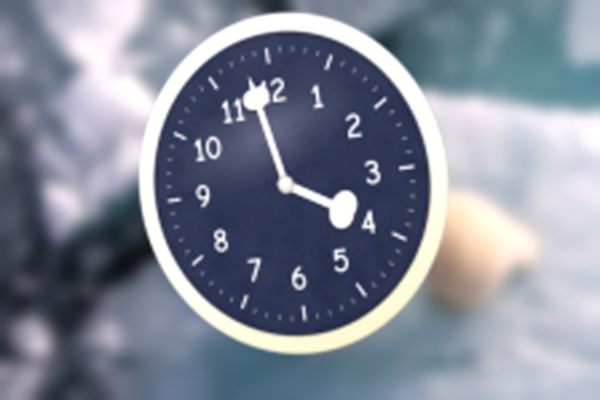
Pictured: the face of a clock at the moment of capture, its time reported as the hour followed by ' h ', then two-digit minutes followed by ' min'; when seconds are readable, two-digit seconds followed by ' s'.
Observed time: 3 h 58 min
